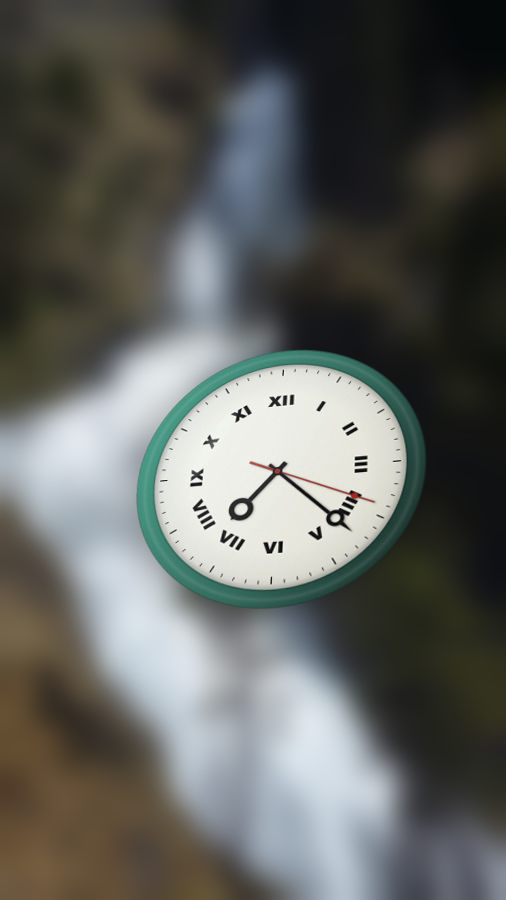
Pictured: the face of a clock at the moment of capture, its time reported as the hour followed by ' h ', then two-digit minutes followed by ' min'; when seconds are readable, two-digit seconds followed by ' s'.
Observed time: 7 h 22 min 19 s
